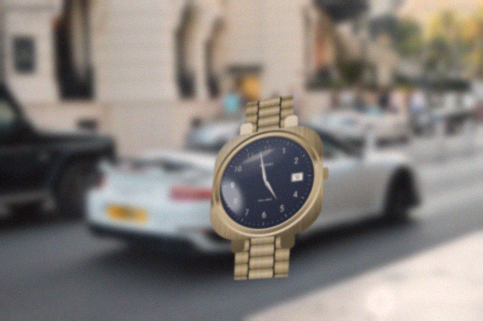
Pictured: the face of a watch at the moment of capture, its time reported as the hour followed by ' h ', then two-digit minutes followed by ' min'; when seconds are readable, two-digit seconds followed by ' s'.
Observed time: 4 h 58 min
